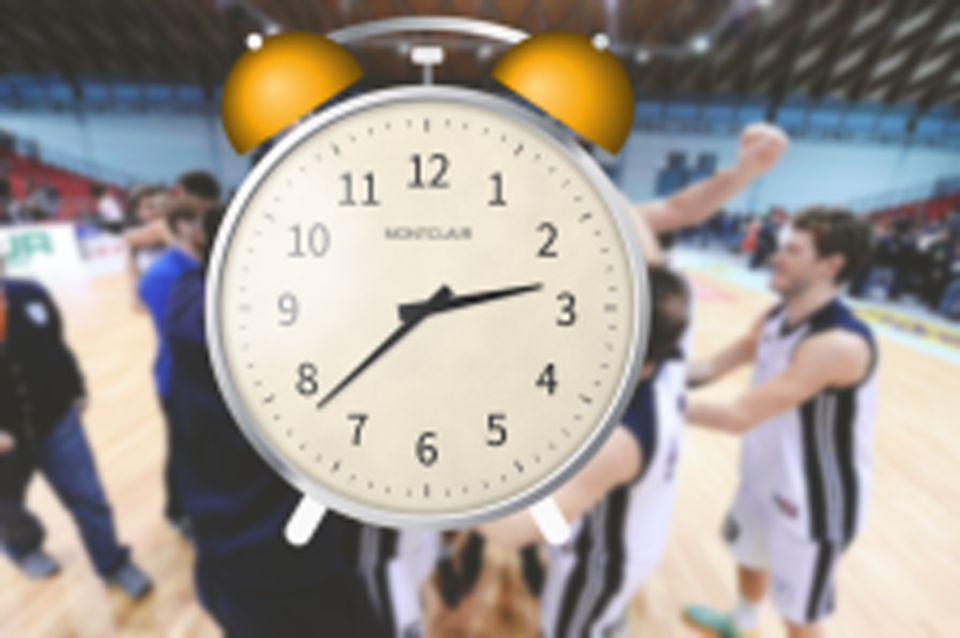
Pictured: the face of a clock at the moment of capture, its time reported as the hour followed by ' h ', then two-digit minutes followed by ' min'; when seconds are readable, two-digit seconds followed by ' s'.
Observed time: 2 h 38 min
